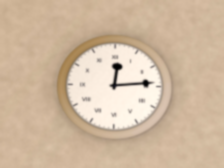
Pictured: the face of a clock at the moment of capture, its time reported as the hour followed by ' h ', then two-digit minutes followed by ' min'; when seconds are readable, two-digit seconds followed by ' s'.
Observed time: 12 h 14 min
